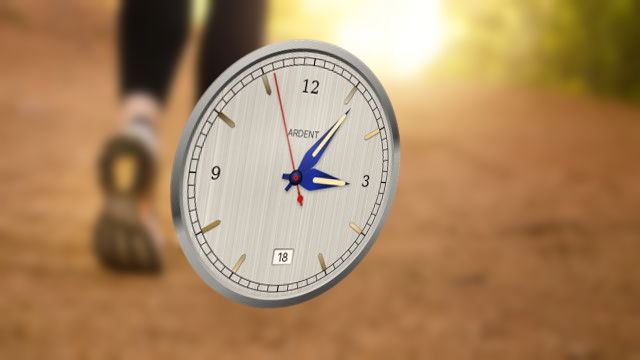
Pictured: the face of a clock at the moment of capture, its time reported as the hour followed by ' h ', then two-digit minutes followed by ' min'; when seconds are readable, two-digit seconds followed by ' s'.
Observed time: 3 h 05 min 56 s
